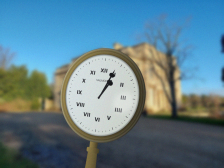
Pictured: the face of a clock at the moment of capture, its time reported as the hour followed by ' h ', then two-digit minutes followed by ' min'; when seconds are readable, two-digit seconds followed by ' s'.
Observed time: 1 h 04 min
